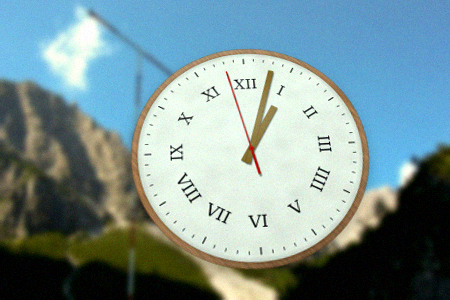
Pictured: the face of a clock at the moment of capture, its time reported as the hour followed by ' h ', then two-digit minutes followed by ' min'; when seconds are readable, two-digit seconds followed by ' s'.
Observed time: 1 h 02 min 58 s
